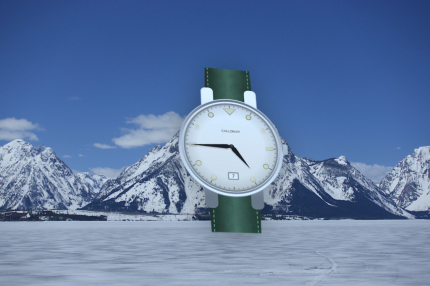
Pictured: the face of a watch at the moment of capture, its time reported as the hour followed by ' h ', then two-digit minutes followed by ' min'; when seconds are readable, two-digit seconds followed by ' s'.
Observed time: 4 h 45 min
